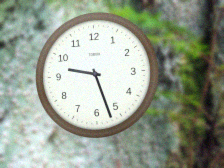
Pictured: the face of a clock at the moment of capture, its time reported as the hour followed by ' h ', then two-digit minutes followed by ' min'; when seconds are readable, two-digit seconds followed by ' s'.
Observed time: 9 h 27 min
